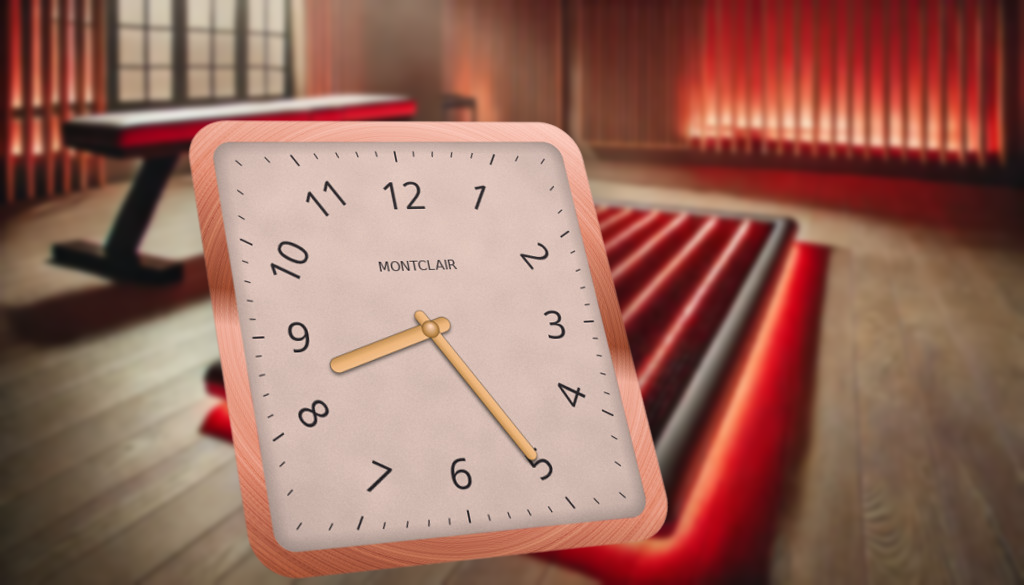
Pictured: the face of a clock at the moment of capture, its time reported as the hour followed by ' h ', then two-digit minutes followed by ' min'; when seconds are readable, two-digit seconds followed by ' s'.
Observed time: 8 h 25 min
